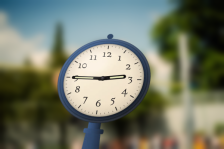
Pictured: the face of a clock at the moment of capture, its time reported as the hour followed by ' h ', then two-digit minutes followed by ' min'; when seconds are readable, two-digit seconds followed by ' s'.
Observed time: 2 h 45 min
